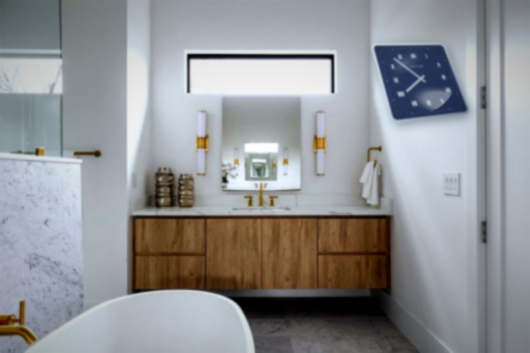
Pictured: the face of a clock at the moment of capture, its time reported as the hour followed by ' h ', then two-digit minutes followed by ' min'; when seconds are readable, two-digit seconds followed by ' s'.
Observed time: 7 h 53 min
